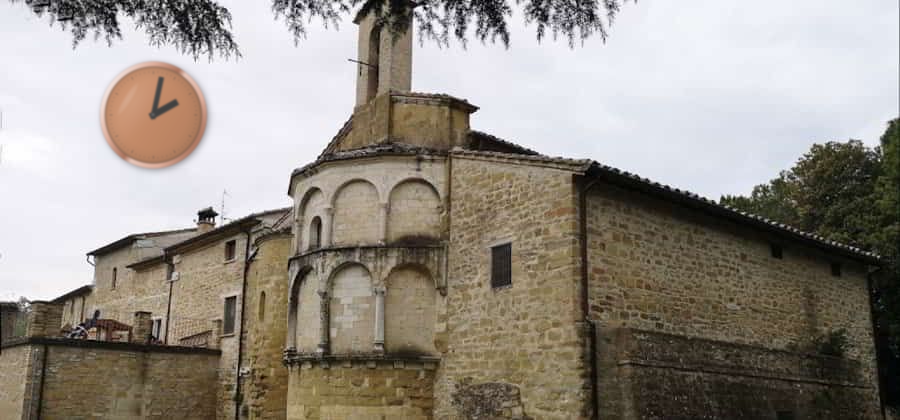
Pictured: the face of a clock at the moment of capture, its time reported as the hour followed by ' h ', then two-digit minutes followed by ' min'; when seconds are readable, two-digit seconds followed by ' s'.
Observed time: 2 h 02 min
